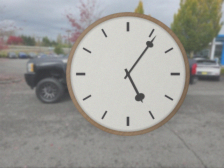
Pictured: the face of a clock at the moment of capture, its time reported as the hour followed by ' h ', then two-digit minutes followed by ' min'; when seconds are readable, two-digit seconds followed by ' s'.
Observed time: 5 h 06 min
